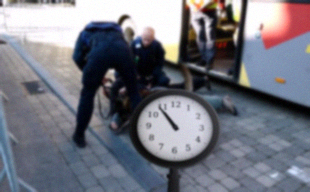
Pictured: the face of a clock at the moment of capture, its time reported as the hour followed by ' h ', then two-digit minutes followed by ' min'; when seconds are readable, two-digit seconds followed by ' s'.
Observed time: 10 h 54 min
